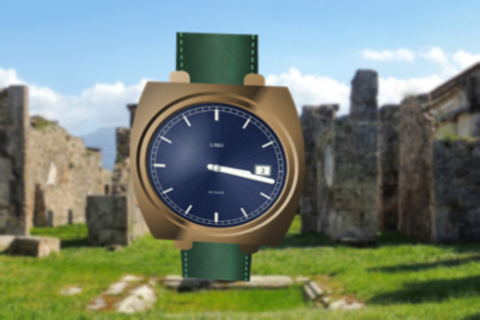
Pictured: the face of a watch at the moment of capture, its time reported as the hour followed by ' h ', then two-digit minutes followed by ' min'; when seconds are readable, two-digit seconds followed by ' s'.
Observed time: 3 h 17 min
